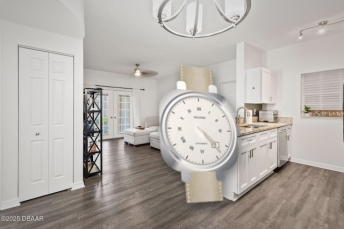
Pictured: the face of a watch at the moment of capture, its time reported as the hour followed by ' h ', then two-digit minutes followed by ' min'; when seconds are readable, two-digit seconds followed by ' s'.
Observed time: 4 h 23 min
